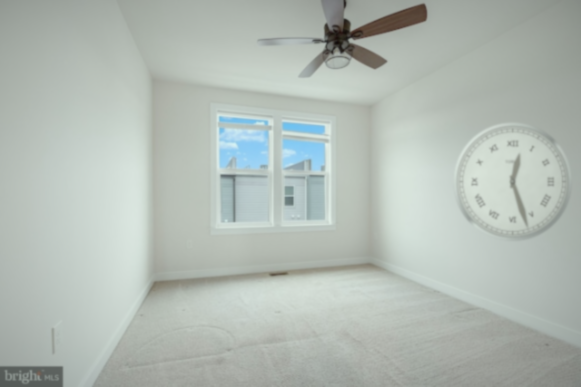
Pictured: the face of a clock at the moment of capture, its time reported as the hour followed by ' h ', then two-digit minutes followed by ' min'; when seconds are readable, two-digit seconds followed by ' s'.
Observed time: 12 h 27 min
